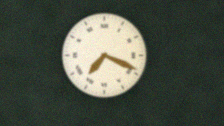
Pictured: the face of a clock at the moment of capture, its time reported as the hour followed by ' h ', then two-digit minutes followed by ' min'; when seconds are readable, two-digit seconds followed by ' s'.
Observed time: 7 h 19 min
